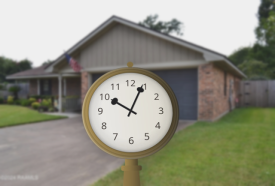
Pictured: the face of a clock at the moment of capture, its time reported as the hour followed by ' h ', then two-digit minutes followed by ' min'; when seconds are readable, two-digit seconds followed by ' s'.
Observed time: 10 h 04 min
